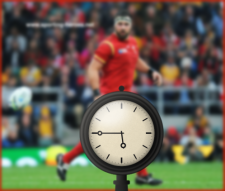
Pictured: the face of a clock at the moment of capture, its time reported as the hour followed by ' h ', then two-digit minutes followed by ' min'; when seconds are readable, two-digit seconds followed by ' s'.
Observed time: 5 h 45 min
